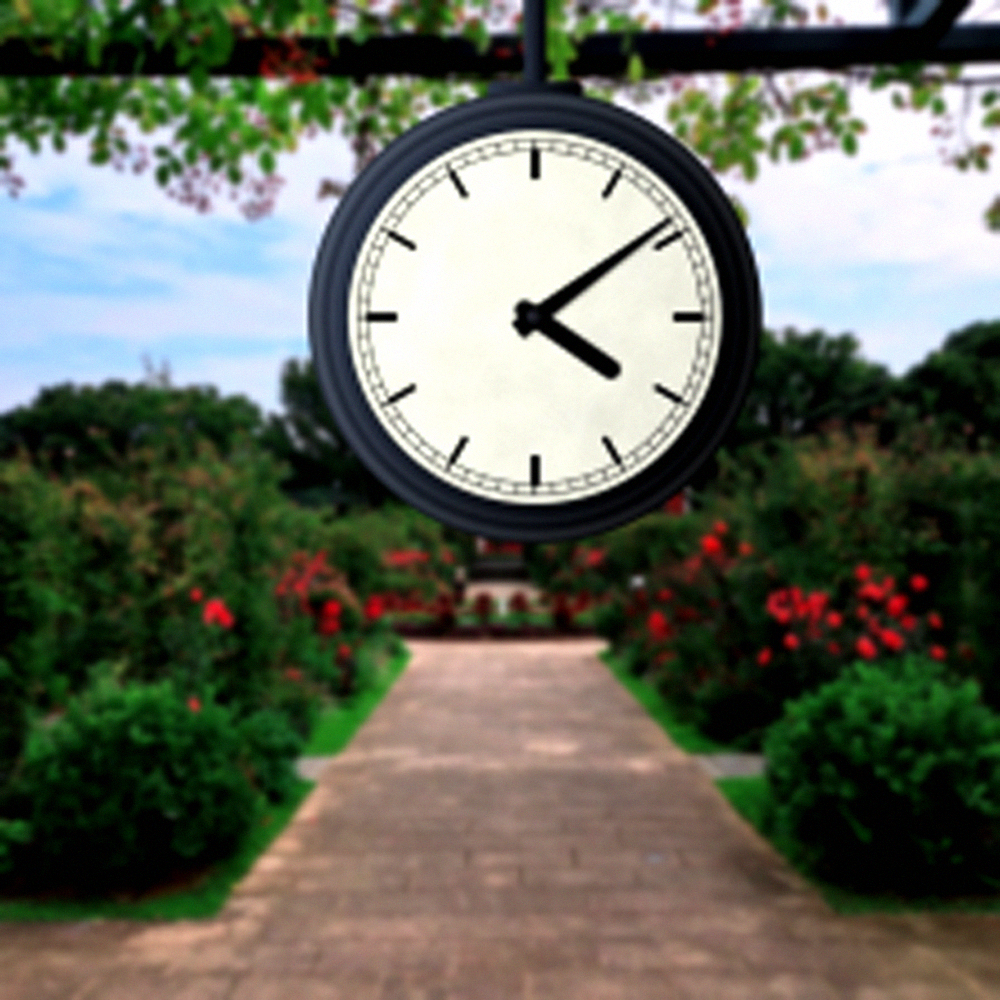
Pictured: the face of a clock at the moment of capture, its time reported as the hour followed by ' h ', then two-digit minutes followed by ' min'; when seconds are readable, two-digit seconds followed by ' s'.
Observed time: 4 h 09 min
